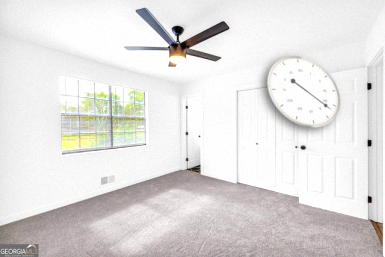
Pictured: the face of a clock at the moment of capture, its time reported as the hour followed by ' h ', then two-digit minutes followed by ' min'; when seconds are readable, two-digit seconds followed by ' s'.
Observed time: 10 h 22 min
